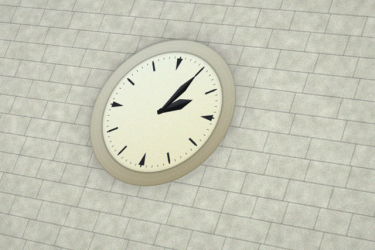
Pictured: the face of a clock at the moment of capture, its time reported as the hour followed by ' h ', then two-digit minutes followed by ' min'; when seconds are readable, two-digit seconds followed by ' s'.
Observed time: 2 h 05 min
